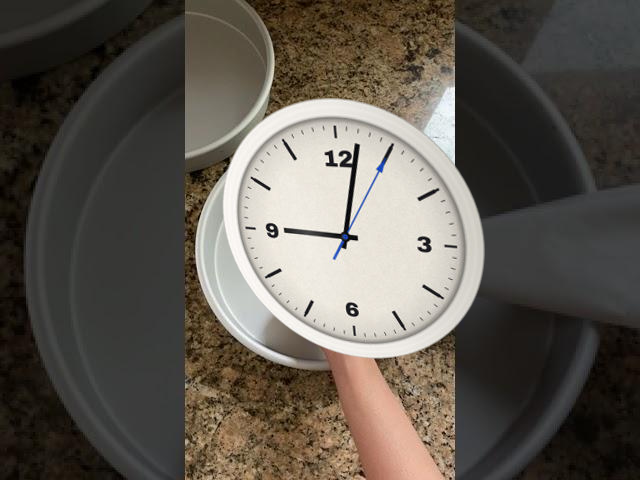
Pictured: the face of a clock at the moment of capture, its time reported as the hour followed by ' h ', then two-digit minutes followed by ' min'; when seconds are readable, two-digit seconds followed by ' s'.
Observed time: 9 h 02 min 05 s
